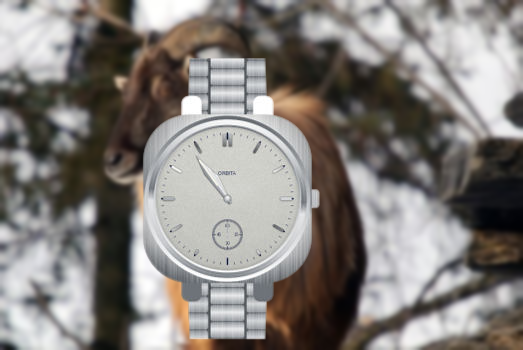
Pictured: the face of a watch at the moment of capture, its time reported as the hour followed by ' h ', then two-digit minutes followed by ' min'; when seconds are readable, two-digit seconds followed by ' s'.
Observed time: 10 h 54 min
